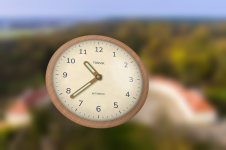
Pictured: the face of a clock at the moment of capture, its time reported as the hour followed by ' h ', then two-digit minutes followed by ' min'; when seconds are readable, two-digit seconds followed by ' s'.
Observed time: 10 h 38 min
